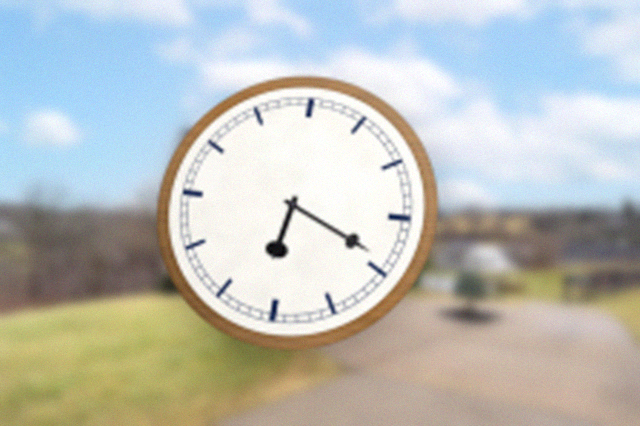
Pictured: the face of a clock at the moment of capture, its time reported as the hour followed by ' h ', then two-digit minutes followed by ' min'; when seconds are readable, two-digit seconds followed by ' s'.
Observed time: 6 h 19 min
